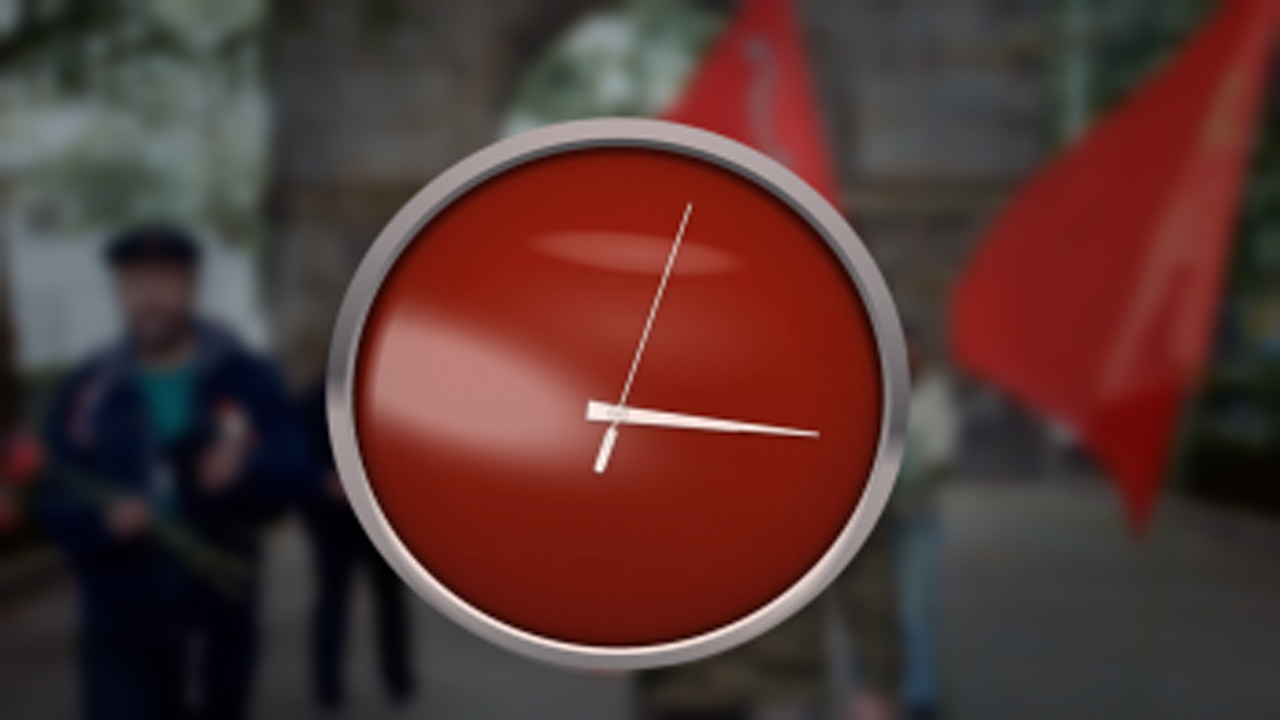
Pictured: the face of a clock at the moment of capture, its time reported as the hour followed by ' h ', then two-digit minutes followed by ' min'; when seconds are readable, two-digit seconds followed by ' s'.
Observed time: 3 h 16 min 03 s
